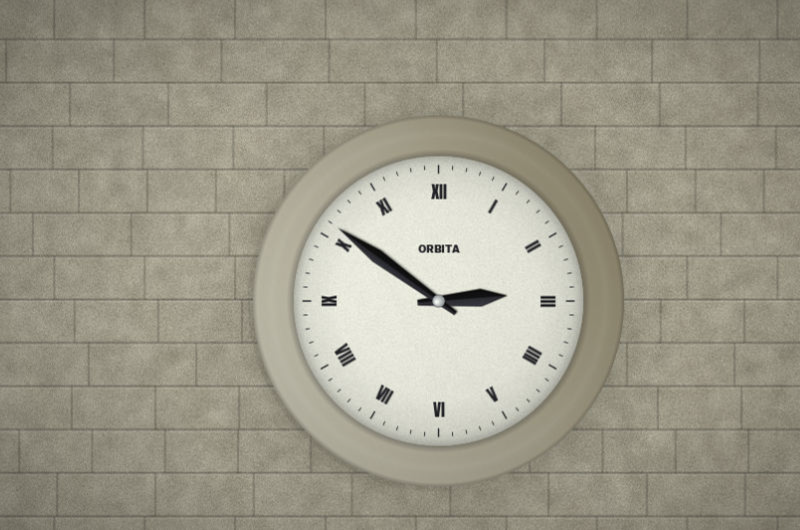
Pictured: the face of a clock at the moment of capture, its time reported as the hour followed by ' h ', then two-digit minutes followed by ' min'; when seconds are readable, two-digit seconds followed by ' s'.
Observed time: 2 h 51 min
